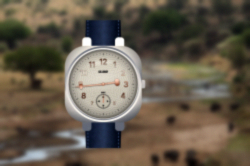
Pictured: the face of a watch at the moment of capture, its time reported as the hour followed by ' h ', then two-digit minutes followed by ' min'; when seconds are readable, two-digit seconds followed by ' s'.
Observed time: 2 h 44 min
